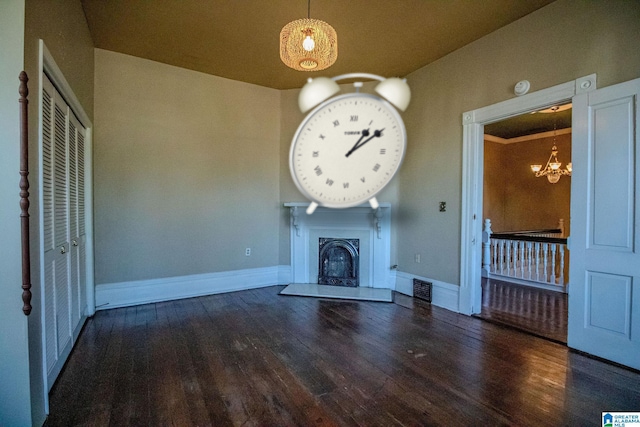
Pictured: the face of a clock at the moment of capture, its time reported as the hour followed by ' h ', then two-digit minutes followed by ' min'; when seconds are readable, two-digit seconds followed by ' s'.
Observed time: 1 h 09 min
